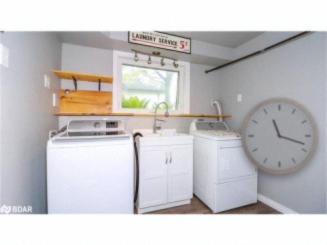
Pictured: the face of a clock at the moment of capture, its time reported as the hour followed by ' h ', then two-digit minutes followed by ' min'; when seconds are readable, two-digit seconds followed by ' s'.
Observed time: 11 h 18 min
